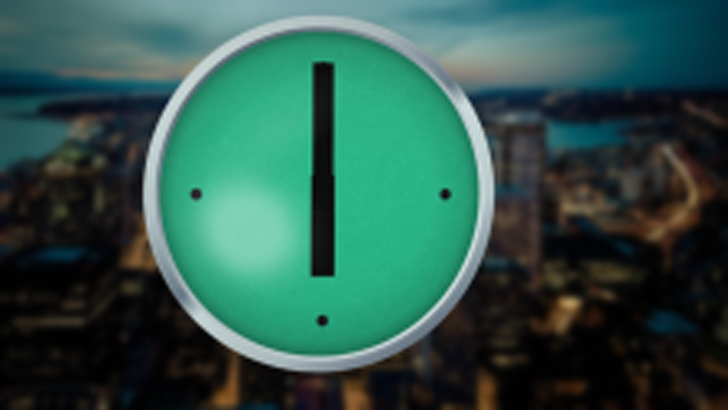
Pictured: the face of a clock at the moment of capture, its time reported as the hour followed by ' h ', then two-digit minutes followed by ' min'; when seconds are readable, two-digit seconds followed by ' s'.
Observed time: 6 h 00 min
